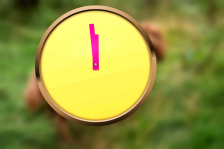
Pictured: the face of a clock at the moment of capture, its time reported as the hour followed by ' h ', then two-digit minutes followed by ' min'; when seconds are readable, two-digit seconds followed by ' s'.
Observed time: 11 h 59 min
